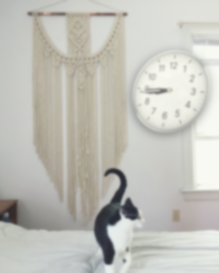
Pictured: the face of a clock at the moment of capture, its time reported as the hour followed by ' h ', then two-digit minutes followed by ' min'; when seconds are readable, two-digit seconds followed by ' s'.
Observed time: 8 h 44 min
